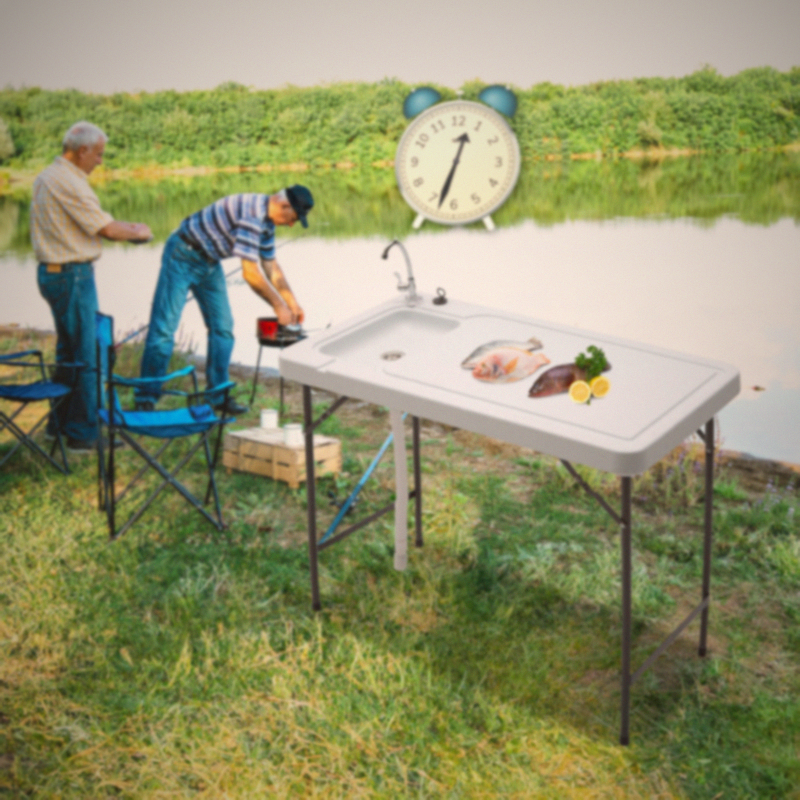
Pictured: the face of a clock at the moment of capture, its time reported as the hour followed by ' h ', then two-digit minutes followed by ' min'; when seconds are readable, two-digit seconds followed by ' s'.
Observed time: 12 h 33 min
